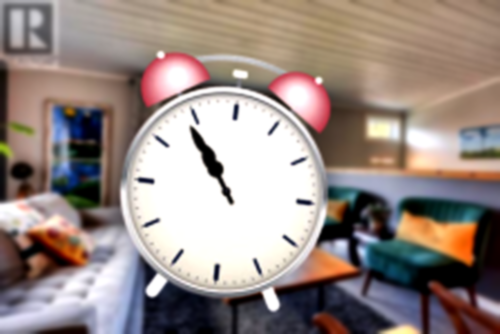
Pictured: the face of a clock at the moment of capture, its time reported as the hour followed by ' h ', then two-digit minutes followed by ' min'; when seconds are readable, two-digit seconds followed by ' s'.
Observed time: 10 h 54 min
